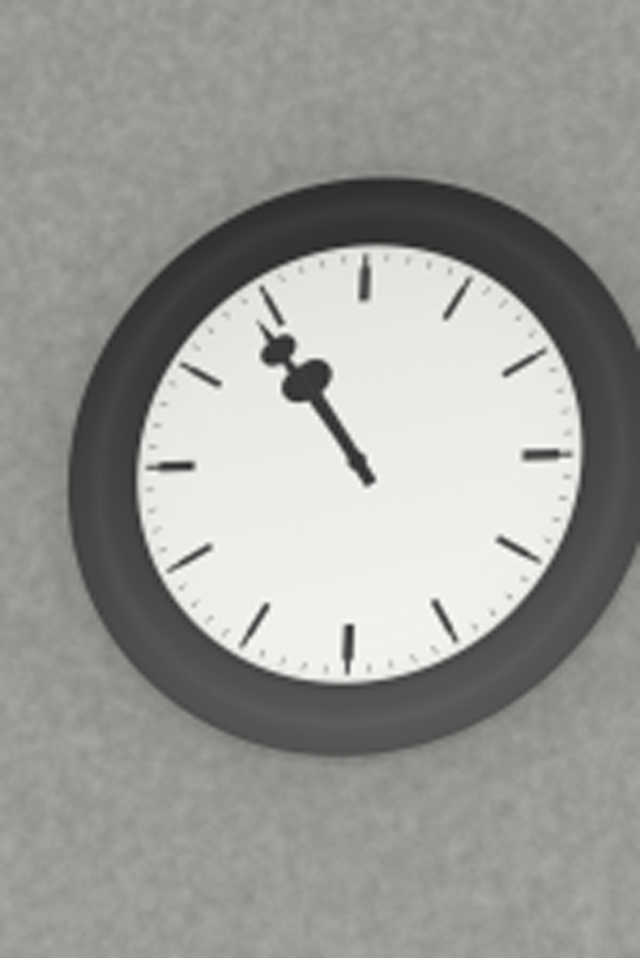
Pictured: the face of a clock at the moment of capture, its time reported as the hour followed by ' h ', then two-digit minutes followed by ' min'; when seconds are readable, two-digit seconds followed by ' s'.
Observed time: 10 h 54 min
